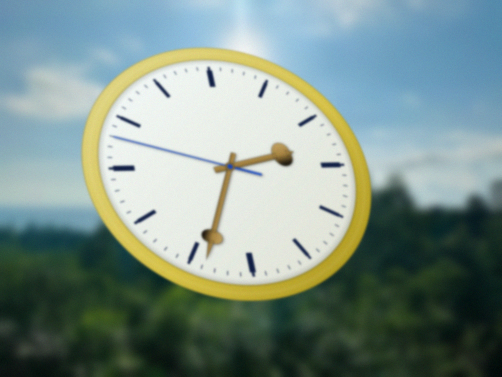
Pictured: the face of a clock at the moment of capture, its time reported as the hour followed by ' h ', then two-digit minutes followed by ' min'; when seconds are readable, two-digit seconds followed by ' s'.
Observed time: 2 h 33 min 48 s
